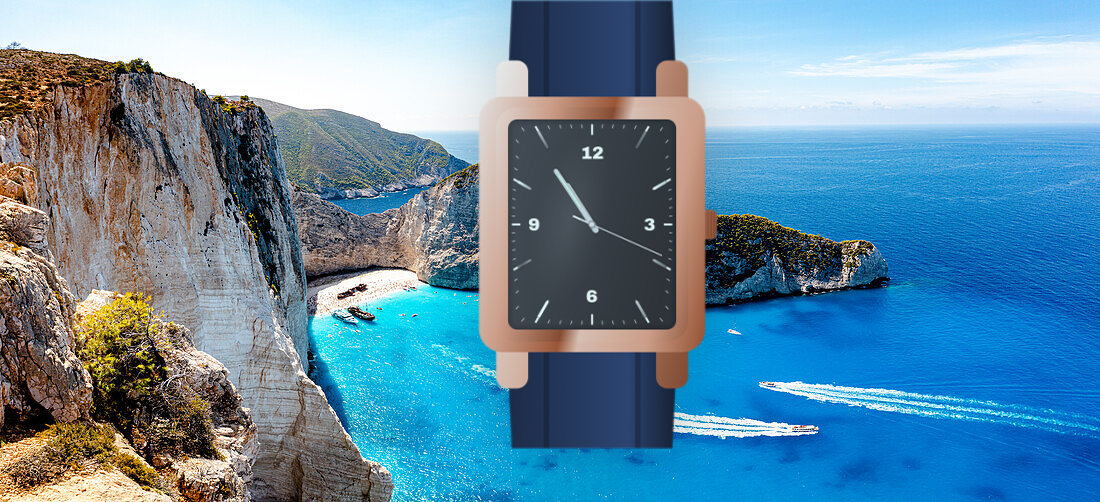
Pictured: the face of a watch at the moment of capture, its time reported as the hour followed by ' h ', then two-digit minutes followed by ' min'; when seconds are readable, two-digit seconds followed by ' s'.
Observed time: 10 h 54 min 19 s
